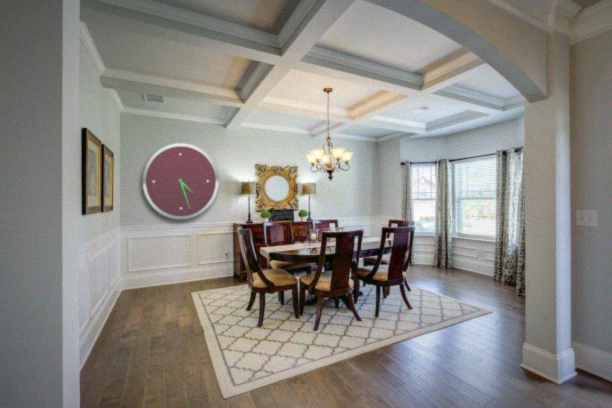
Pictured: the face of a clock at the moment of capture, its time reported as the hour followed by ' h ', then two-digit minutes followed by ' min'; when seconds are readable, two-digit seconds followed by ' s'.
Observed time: 4 h 27 min
